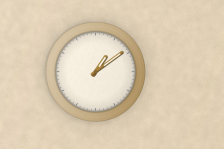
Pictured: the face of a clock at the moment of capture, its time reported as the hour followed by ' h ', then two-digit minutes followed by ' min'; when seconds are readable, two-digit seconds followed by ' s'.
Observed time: 1 h 09 min
